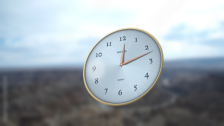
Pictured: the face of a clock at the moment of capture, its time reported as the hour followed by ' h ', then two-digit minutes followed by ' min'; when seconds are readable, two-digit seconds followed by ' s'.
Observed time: 12 h 12 min
